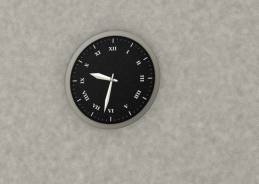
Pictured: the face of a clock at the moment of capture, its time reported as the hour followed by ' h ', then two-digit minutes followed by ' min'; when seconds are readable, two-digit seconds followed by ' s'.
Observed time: 9 h 32 min
